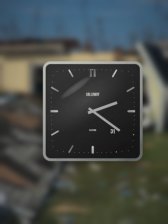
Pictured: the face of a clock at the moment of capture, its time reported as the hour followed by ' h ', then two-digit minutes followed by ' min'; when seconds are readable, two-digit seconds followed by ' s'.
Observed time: 2 h 21 min
